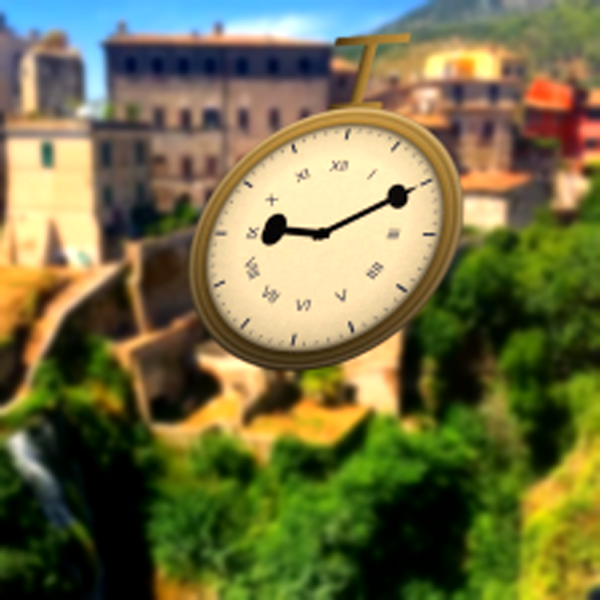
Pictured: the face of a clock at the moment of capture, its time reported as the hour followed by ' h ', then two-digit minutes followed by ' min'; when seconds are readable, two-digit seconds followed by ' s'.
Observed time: 9 h 10 min
